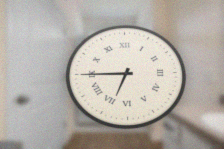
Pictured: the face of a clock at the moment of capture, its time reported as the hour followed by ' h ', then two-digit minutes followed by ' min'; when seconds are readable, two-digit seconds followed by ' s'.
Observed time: 6 h 45 min
